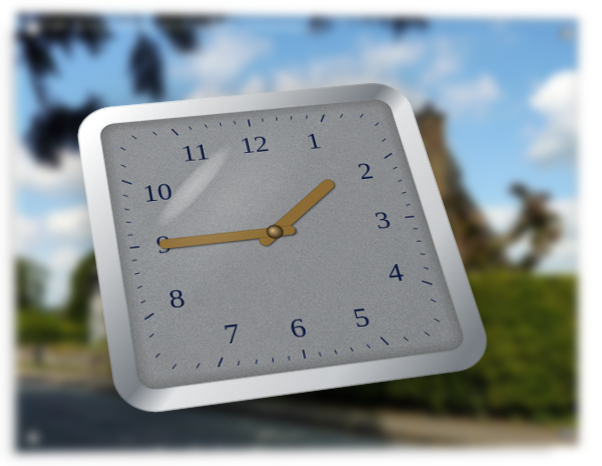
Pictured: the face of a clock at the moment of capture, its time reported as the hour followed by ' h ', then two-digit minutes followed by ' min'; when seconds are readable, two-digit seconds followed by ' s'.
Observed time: 1 h 45 min
